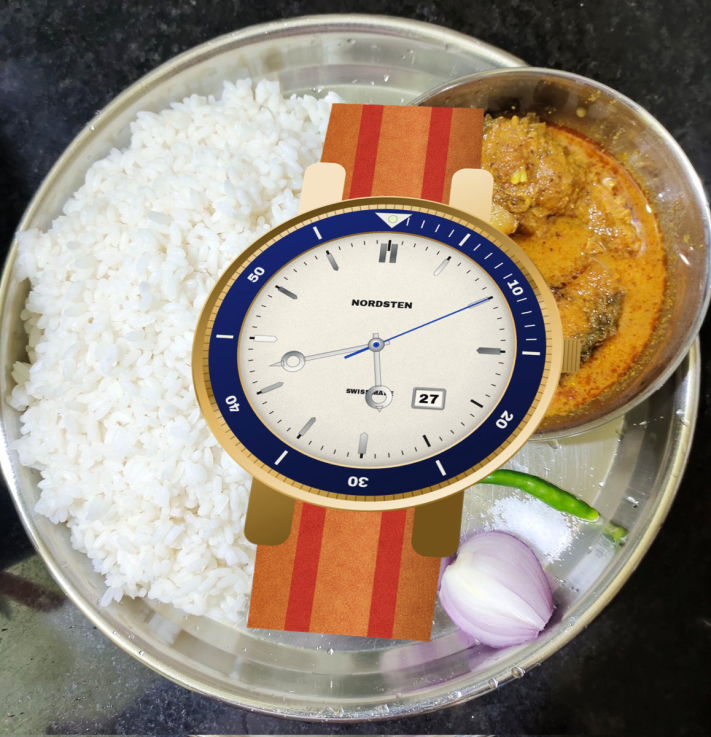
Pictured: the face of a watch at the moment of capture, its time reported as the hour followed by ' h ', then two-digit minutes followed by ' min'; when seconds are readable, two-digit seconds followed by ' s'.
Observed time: 5 h 42 min 10 s
